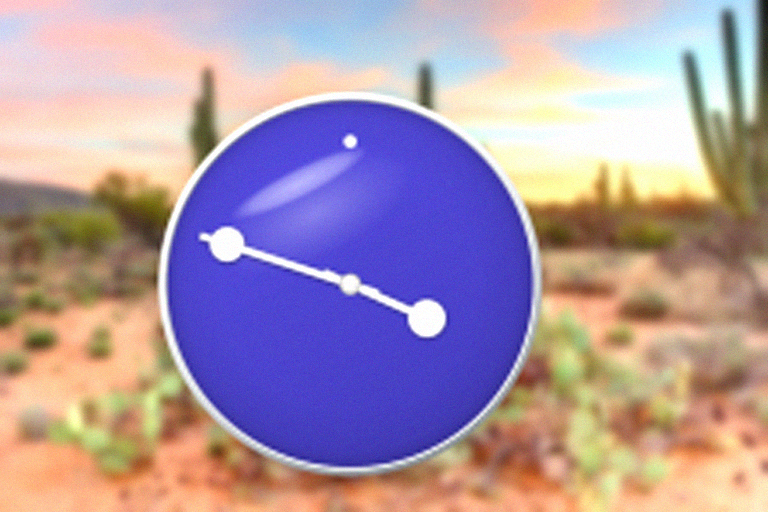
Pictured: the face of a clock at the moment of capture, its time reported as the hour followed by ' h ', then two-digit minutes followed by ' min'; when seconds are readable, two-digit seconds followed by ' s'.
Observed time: 3 h 48 min
